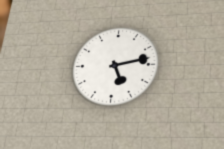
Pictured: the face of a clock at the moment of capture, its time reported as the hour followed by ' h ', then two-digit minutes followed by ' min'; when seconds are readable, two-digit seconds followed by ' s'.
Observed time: 5 h 13 min
